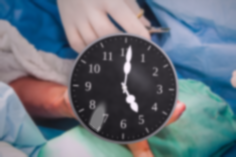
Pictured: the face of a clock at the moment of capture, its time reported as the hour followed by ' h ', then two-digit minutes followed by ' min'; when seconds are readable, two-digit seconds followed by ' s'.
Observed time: 5 h 01 min
